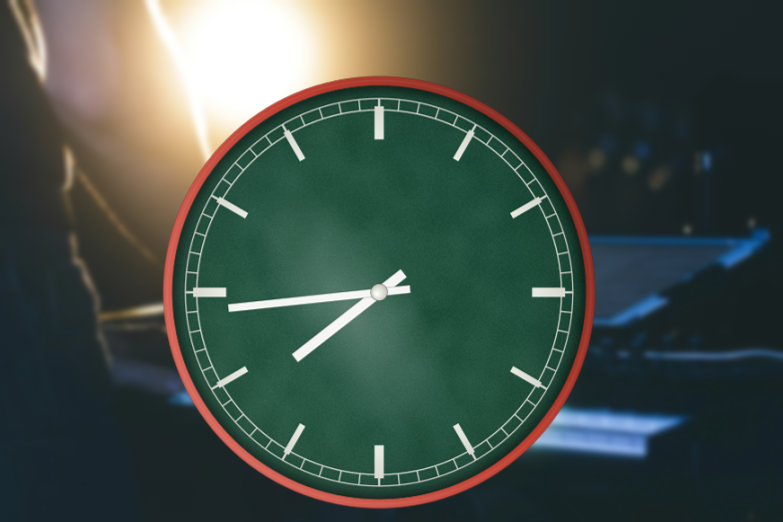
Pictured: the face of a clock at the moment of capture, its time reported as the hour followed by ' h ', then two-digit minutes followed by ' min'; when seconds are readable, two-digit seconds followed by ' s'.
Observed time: 7 h 44 min
